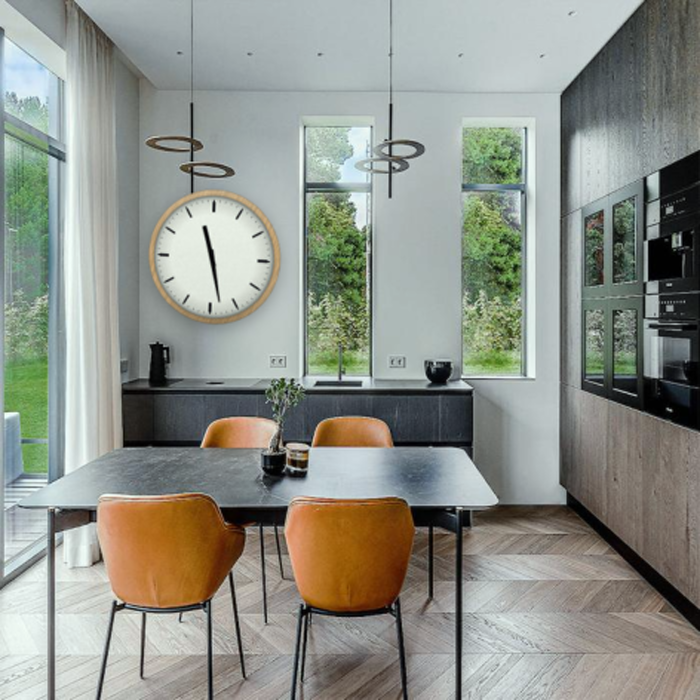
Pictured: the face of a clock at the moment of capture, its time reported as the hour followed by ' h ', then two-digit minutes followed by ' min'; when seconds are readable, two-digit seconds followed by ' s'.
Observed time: 11 h 28 min
